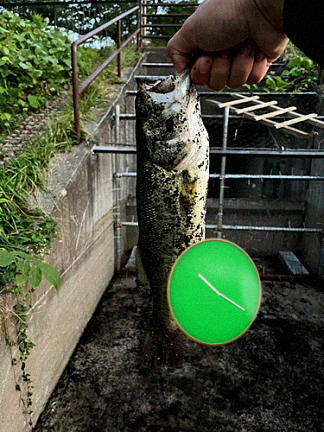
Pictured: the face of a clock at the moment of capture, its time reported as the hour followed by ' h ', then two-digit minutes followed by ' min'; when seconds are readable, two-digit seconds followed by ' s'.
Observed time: 10 h 20 min
